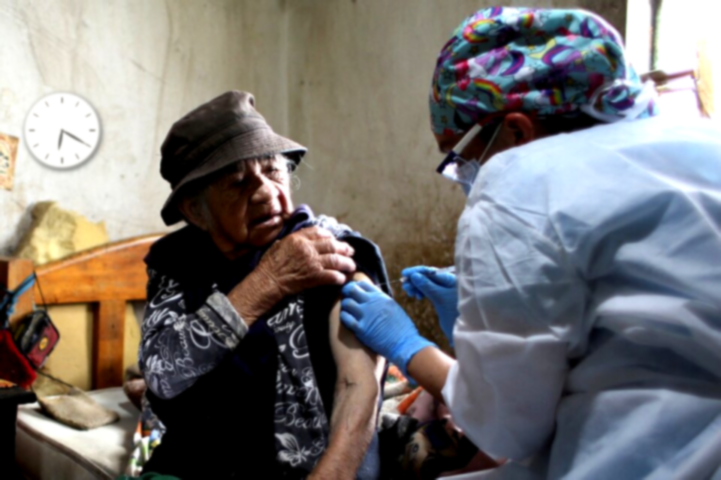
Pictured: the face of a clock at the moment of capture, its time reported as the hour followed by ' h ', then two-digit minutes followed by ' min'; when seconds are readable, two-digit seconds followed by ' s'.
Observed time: 6 h 20 min
